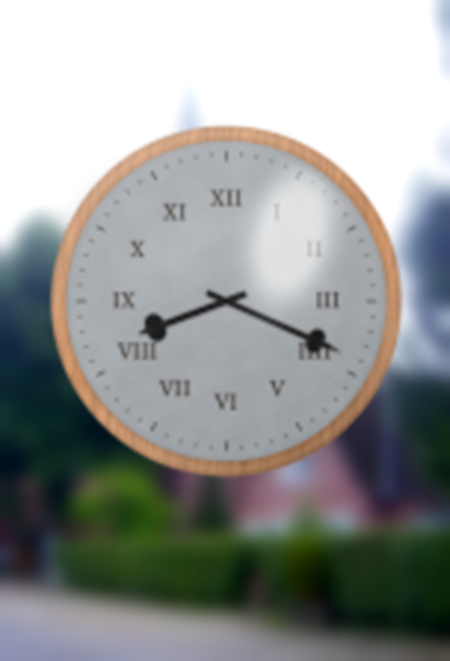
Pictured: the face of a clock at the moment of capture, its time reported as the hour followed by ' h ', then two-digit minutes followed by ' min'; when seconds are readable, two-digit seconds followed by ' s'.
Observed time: 8 h 19 min
